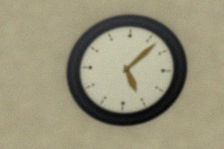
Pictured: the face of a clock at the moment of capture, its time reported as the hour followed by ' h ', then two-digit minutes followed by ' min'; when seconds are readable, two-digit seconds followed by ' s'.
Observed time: 5 h 07 min
